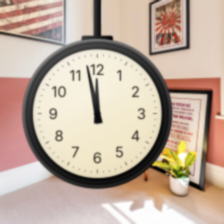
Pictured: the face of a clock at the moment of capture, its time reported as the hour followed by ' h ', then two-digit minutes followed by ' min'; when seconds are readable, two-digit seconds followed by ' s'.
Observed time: 11 h 58 min
